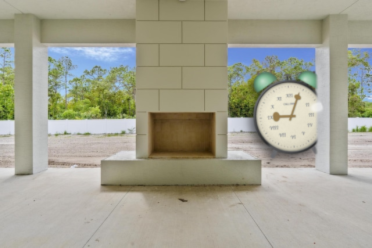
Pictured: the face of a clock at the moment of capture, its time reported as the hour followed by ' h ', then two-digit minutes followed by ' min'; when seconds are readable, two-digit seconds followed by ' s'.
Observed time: 9 h 04 min
